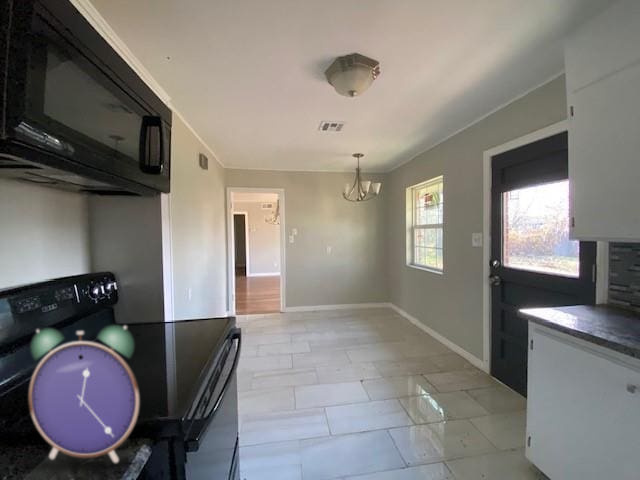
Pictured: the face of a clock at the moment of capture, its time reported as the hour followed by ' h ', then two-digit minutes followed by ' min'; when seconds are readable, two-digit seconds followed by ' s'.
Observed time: 12 h 23 min
